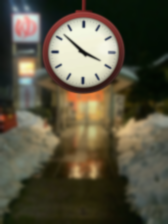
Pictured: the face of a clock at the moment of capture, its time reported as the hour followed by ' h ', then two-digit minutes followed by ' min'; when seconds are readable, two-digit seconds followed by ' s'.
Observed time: 3 h 52 min
